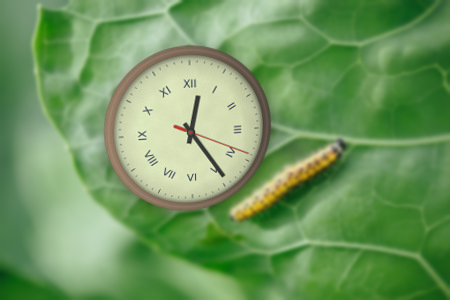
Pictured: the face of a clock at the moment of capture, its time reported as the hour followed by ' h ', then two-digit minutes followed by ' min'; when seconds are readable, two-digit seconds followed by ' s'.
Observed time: 12 h 24 min 19 s
